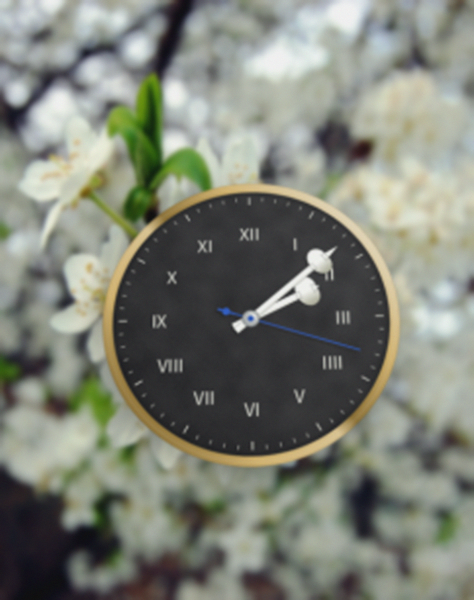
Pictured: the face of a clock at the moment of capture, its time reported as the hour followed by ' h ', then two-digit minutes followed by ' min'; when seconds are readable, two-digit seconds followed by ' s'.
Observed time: 2 h 08 min 18 s
